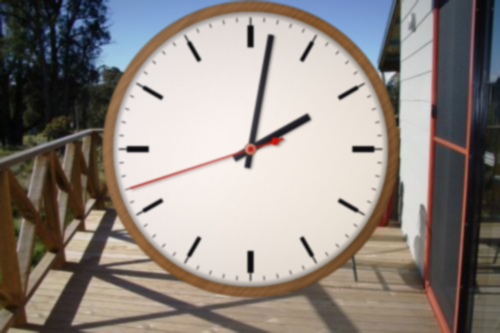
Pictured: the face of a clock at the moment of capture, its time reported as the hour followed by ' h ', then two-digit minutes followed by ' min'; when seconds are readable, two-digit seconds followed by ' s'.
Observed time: 2 h 01 min 42 s
